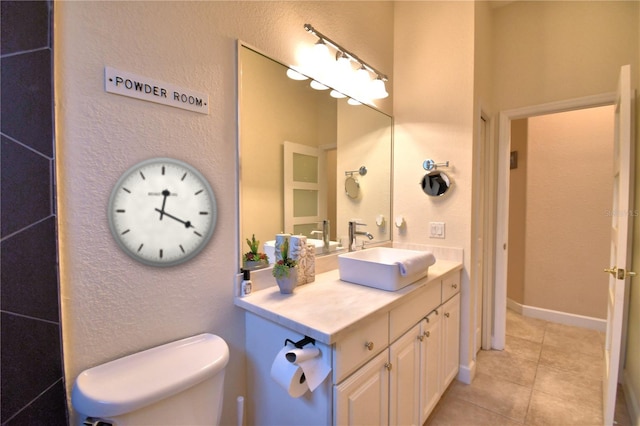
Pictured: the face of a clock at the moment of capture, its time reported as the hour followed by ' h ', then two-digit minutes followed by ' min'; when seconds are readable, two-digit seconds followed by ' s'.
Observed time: 12 h 19 min
